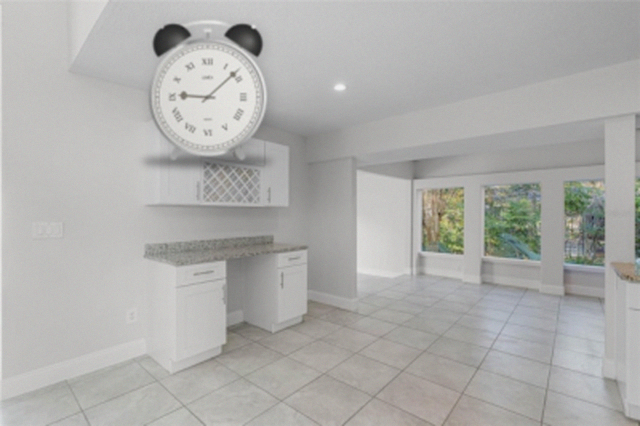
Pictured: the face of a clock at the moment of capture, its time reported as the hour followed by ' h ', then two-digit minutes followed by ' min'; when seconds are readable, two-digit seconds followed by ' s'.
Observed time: 9 h 08 min
